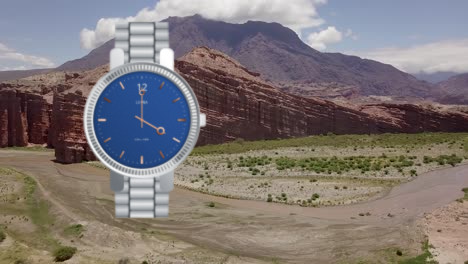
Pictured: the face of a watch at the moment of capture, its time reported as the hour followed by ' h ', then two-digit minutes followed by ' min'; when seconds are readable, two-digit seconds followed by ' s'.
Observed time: 4 h 00 min
